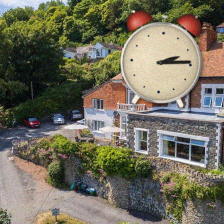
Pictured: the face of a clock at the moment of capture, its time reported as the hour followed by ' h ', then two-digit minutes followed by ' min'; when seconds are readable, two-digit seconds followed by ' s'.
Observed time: 2 h 14 min
